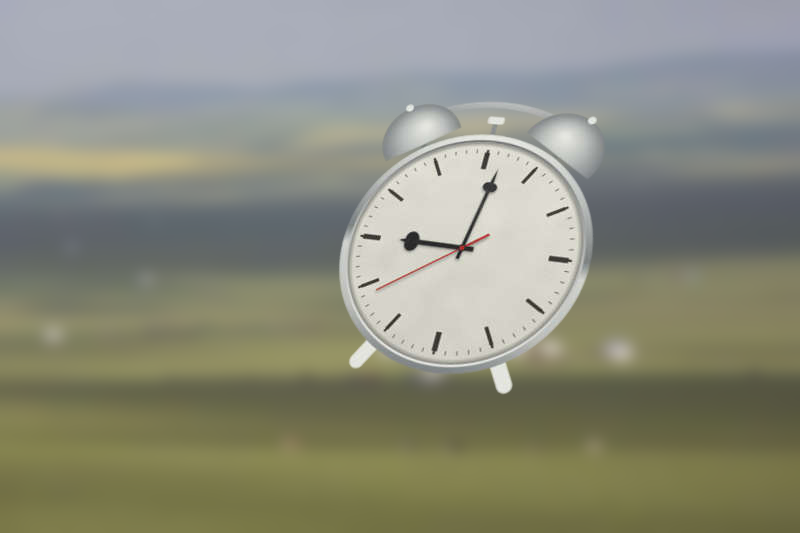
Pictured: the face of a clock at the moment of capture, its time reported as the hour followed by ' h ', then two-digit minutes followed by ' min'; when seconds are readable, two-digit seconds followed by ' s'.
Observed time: 9 h 01 min 39 s
